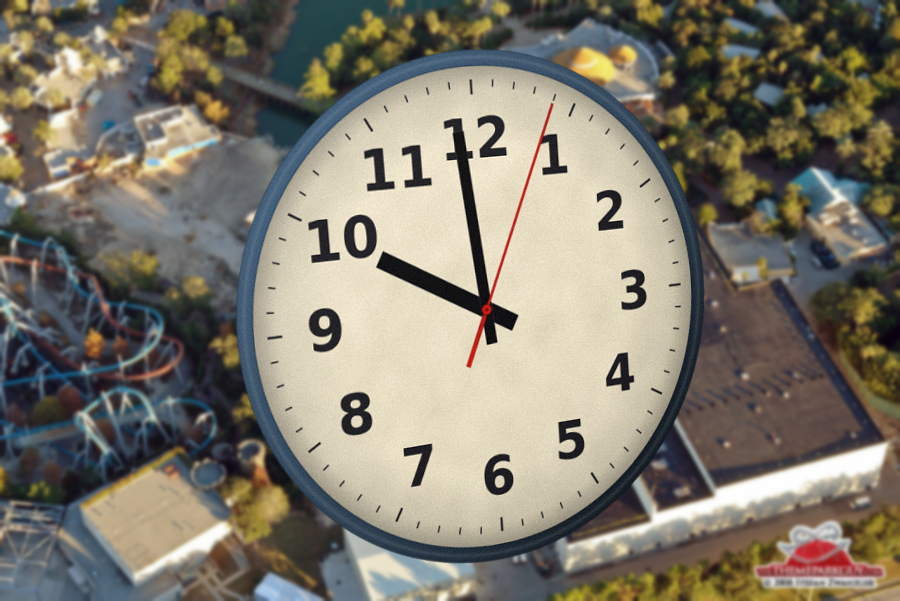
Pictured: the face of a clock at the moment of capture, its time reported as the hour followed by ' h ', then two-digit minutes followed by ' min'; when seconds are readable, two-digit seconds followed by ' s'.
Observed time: 9 h 59 min 04 s
